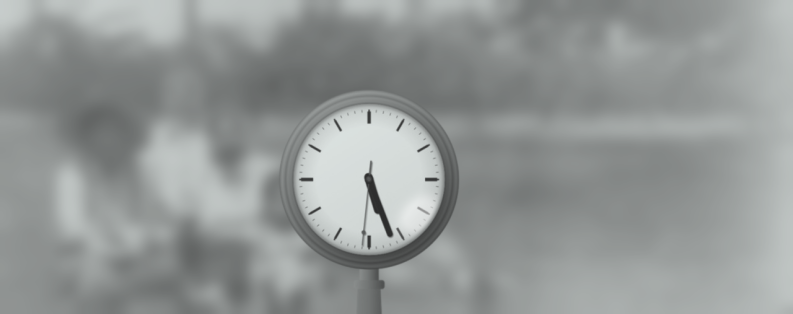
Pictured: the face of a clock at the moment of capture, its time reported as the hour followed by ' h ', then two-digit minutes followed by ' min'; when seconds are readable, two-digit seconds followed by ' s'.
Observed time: 5 h 26 min 31 s
